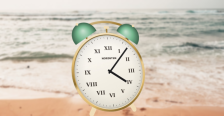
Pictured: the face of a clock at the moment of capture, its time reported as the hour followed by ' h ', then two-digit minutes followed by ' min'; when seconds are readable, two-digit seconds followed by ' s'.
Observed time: 4 h 07 min
